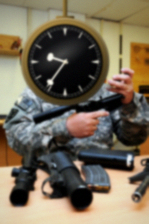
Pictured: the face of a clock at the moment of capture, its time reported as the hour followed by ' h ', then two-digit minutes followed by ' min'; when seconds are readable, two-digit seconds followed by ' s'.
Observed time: 9 h 36 min
